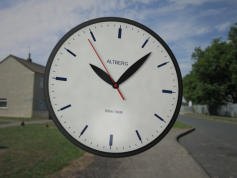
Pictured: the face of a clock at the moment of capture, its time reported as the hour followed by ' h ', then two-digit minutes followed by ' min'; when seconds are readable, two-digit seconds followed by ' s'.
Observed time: 10 h 06 min 54 s
